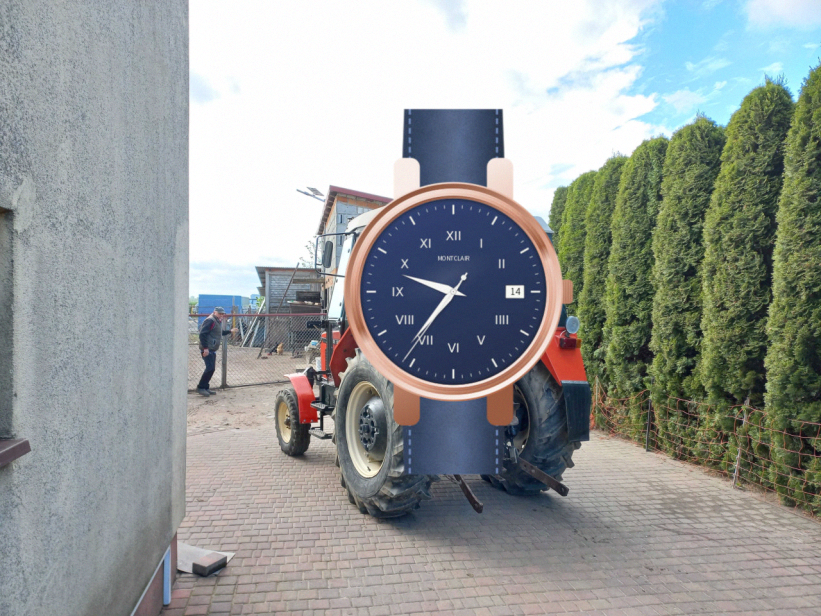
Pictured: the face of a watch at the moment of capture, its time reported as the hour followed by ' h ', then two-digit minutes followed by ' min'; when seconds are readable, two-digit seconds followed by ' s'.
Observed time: 9 h 36 min 36 s
